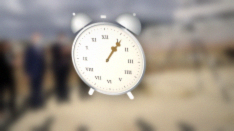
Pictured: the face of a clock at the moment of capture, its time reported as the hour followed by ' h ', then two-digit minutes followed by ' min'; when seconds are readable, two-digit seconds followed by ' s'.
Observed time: 1 h 06 min
